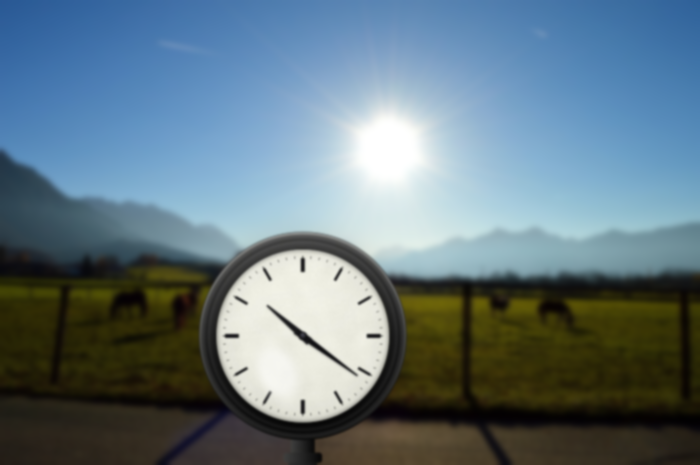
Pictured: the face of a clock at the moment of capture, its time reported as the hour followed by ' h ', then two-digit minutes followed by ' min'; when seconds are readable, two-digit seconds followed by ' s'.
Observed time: 10 h 21 min
